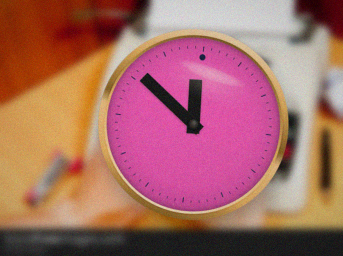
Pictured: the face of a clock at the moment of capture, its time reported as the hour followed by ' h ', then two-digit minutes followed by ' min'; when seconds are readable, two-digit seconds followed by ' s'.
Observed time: 11 h 51 min
